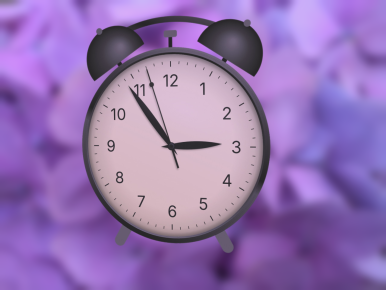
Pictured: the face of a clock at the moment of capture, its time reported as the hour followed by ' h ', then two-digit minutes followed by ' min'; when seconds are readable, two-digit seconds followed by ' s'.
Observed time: 2 h 53 min 57 s
